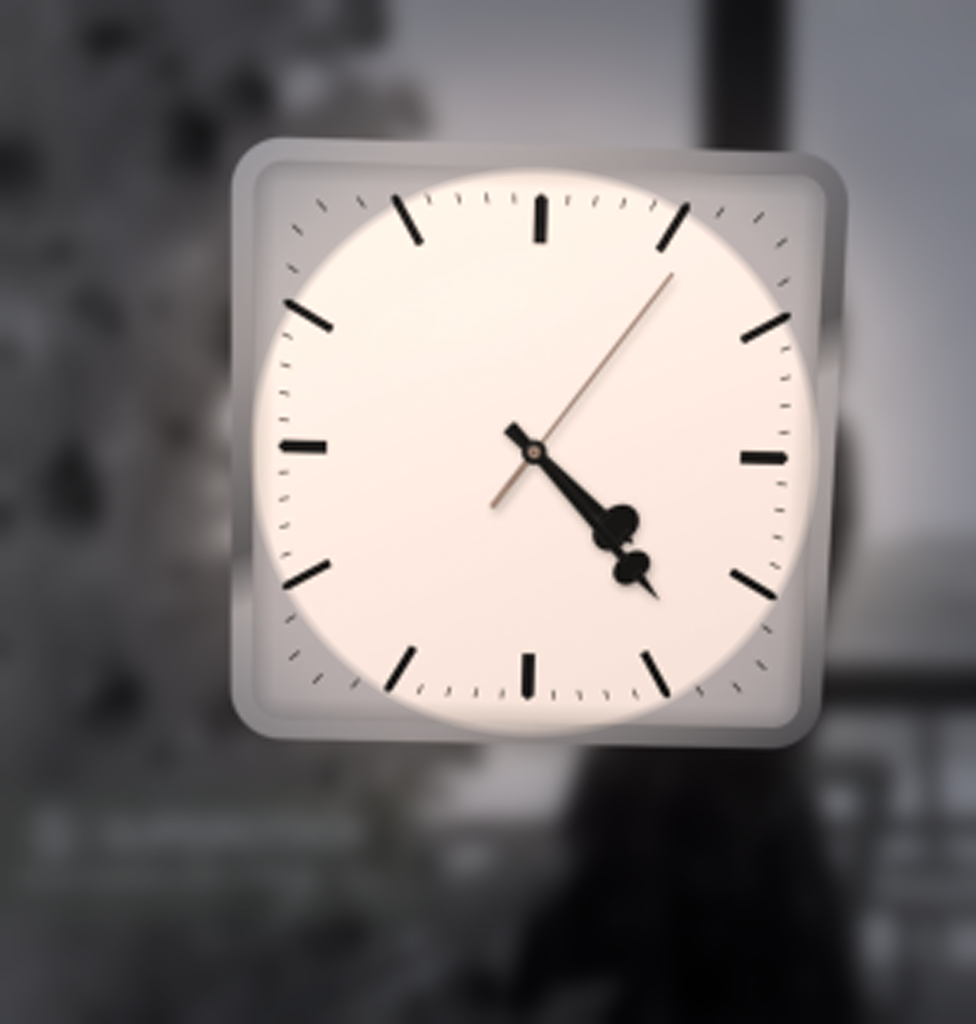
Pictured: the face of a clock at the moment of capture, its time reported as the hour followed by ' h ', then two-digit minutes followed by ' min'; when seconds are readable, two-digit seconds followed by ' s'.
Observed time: 4 h 23 min 06 s
